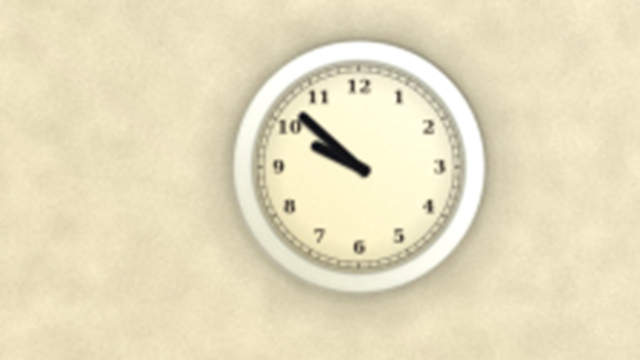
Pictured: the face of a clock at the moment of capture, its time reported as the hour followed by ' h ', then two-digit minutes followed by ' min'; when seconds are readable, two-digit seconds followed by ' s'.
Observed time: 9 h 52 min
